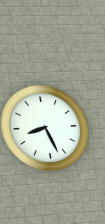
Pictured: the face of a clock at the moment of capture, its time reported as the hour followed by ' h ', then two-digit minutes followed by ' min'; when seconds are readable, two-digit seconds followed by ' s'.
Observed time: 8 h 27 min
